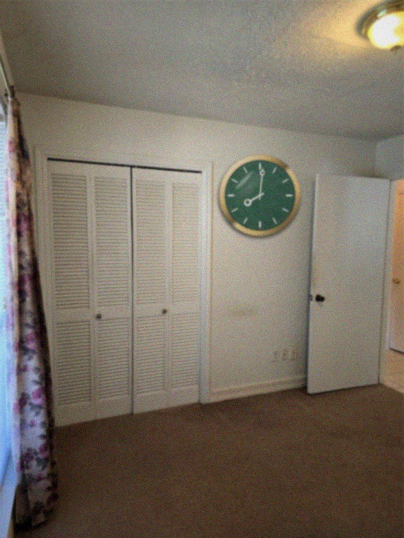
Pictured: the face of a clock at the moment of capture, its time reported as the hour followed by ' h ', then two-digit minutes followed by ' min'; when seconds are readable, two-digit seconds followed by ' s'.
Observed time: 8 h 01 min
